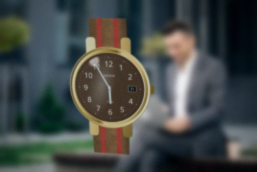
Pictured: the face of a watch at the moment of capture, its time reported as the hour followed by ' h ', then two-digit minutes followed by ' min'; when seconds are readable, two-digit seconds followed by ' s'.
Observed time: 5 h 55 min
